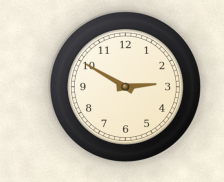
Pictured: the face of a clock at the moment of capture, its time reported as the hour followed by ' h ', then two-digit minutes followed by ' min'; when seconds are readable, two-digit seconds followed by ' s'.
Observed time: 2 h 50 min
